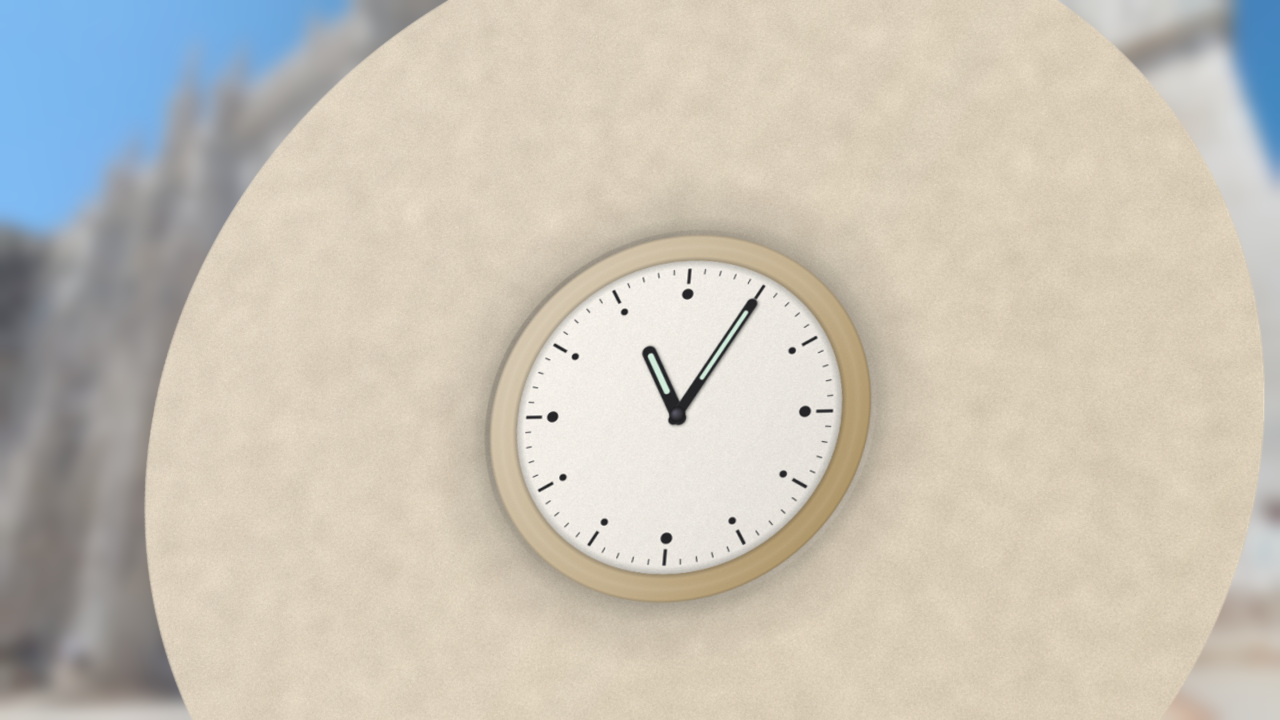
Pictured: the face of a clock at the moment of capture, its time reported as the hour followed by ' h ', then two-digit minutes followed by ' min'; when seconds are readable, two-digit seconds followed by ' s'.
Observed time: 11 h 05 min
